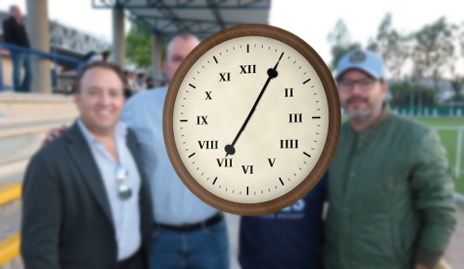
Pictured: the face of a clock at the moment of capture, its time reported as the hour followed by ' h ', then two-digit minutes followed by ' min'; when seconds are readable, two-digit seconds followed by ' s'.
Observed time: 7 h 05 min
